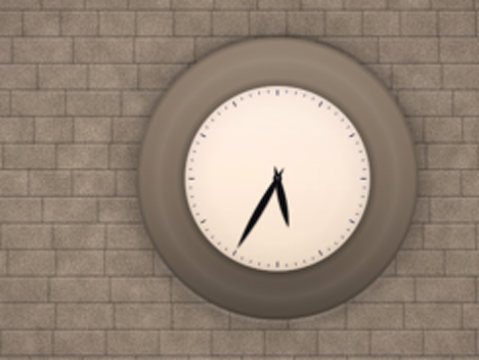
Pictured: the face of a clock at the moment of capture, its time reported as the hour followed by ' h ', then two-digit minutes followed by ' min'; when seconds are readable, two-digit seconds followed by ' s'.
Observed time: 5 h 35 min
